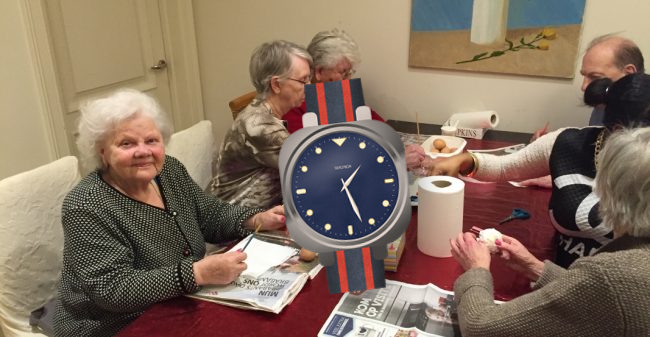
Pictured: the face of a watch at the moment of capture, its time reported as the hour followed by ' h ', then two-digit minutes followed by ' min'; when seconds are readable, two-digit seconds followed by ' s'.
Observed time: 1 h 27 min
